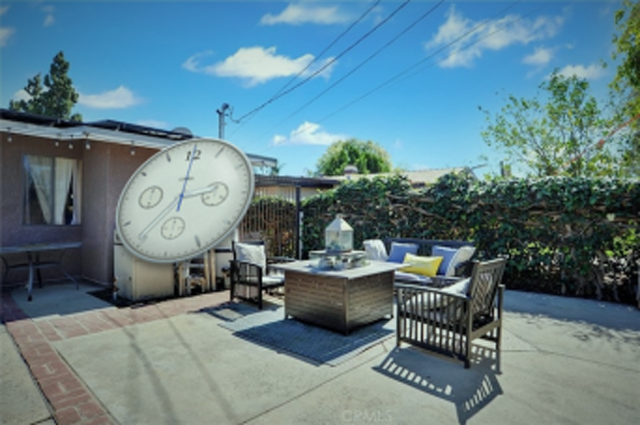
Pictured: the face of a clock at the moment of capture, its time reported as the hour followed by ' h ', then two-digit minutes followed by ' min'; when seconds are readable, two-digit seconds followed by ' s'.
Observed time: 2 h 36 min
